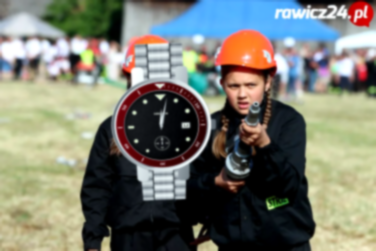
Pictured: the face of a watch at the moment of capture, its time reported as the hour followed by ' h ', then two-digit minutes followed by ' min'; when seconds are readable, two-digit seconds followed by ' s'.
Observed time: 12 h 02 min
